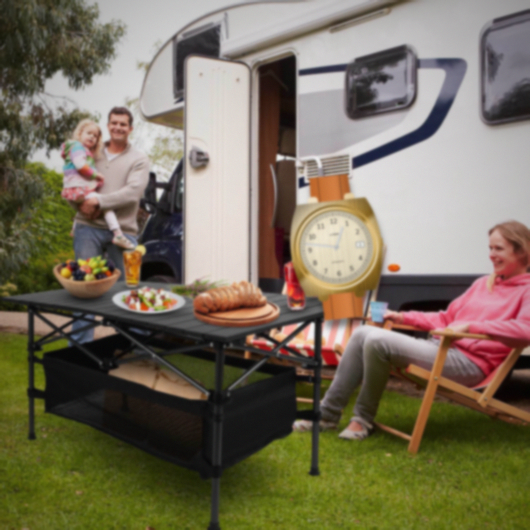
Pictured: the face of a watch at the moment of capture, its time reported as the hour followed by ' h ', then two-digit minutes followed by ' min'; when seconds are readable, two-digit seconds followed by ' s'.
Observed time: 12 h 47 min
